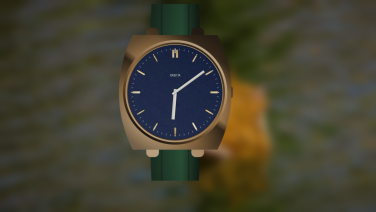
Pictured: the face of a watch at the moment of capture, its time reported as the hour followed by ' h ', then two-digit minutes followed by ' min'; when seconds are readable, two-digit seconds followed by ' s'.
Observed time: 6 h 09 min
